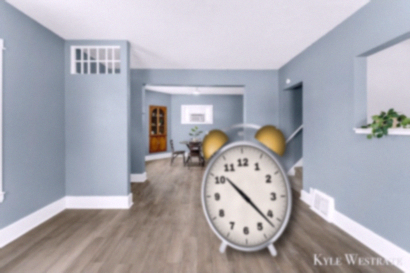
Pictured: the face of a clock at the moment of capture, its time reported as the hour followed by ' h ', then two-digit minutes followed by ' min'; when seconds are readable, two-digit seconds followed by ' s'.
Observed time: 10 h 22 min
